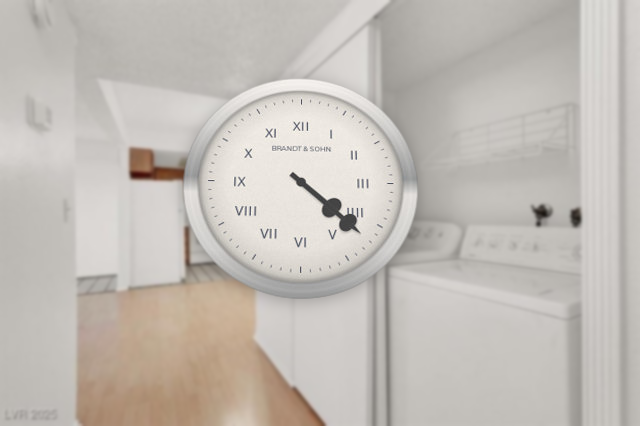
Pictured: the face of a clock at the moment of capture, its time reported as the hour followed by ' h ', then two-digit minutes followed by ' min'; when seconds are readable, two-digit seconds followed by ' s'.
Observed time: 4 h 22 min
